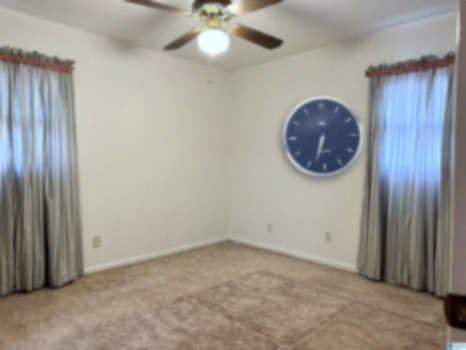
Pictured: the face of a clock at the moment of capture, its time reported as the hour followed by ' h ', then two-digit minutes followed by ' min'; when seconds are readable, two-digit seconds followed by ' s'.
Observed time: 6 h 33 min
